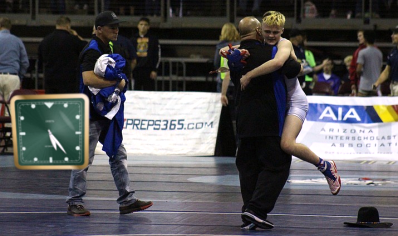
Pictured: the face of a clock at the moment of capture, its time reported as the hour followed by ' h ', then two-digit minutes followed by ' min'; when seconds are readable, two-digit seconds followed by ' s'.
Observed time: 5 h 24 min
